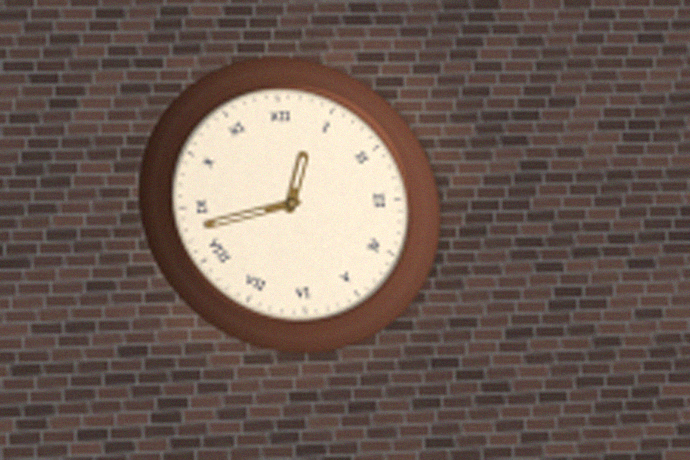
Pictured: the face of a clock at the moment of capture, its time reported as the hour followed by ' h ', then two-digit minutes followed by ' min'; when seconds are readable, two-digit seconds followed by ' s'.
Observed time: 12 h 43 min
